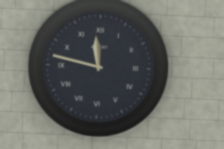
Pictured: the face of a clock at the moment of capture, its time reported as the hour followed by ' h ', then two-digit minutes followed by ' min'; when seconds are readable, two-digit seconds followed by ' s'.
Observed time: 11 h 47 min
